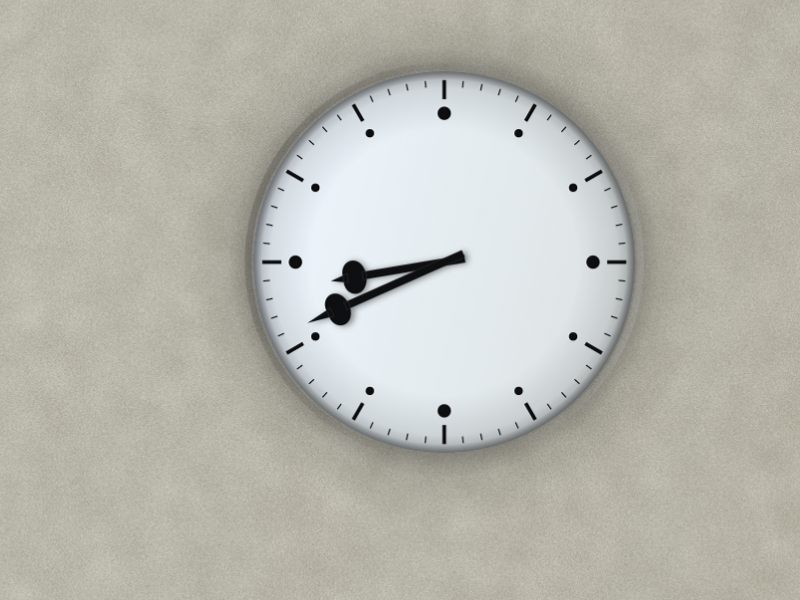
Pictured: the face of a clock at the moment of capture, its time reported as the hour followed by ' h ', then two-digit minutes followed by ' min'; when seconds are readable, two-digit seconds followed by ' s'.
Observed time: 8 h 41 min
